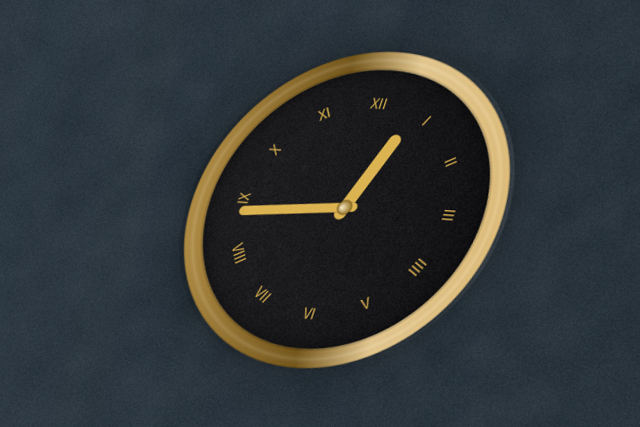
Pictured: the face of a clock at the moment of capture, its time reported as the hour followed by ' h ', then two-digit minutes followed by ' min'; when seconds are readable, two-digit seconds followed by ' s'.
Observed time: 12 h 44 min
